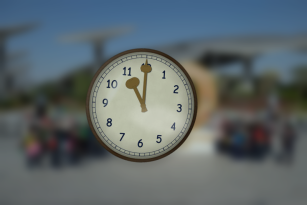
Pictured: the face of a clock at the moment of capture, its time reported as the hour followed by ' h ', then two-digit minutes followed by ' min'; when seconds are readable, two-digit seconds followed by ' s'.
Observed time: 11 h 00 min
